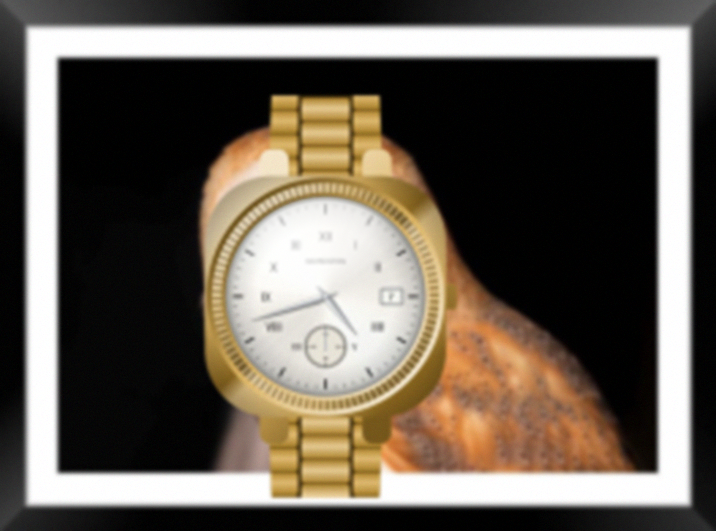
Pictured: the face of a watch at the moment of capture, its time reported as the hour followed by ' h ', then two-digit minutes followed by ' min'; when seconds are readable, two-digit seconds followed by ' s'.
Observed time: 4 h 42 min
